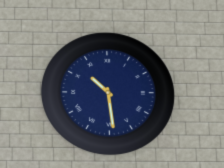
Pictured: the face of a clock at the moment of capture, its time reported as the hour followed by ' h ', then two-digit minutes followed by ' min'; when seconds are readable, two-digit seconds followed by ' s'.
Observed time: 10 h 29 min
